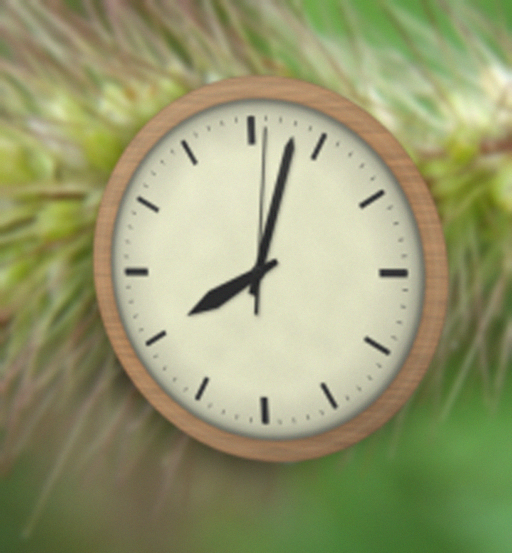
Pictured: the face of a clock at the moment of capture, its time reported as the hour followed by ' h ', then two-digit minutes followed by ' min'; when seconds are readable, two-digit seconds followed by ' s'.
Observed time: 8 h 03 min 01 s
